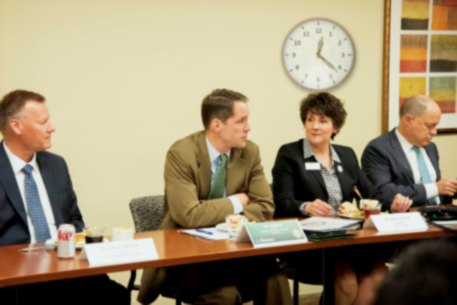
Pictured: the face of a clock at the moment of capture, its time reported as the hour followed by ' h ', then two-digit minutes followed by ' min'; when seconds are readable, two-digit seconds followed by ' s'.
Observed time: 12 h 22 min
